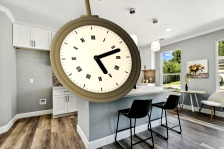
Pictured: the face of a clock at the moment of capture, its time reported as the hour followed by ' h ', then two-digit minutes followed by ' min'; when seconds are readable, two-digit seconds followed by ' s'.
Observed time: 5 h 12 min
